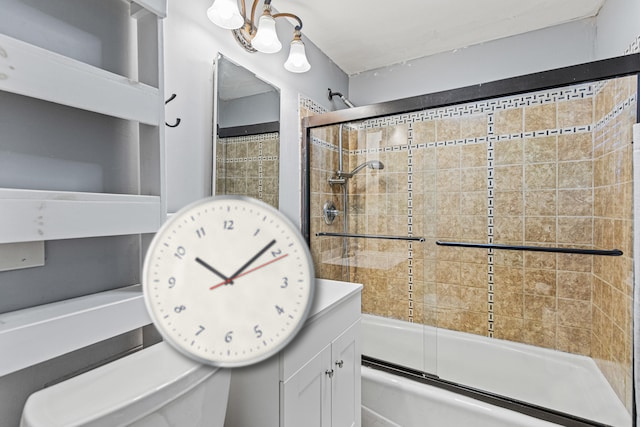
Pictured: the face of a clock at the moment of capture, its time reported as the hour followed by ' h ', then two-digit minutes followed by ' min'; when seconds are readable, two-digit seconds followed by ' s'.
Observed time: 10 h 08 min 11 s
